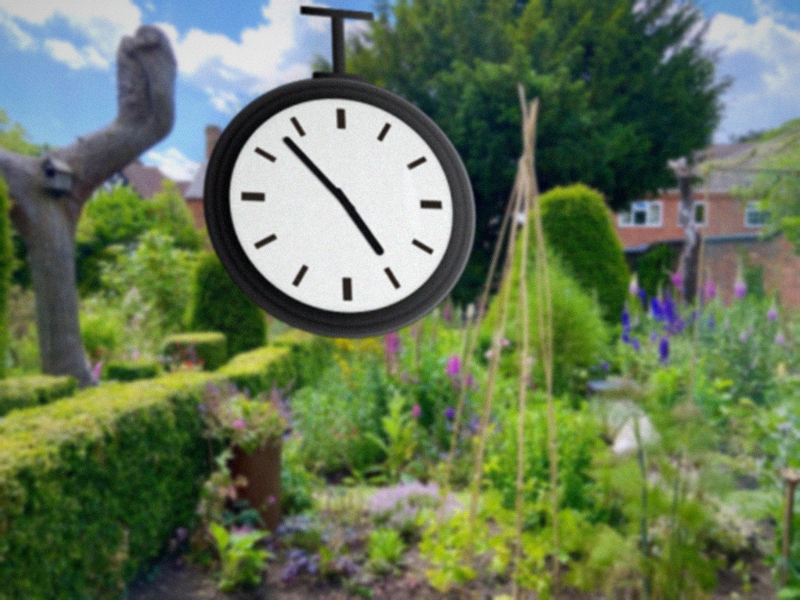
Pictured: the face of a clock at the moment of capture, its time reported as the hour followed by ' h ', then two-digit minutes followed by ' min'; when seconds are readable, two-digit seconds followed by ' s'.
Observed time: 4 h 53 min
